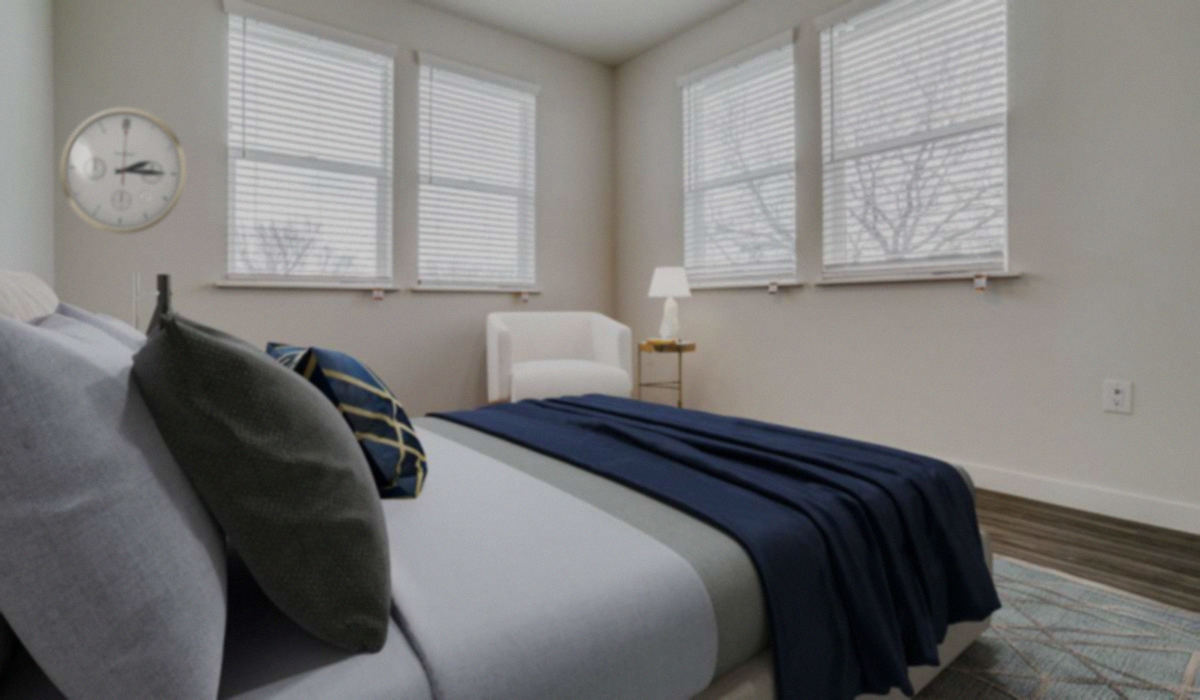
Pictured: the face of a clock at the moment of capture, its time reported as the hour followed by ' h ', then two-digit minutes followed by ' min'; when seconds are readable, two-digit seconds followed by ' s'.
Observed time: 2 h 15 min
